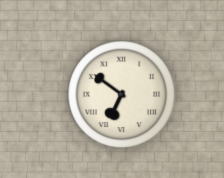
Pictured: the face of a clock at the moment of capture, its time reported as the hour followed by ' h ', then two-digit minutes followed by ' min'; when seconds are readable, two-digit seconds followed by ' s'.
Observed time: 6 h 51 min
